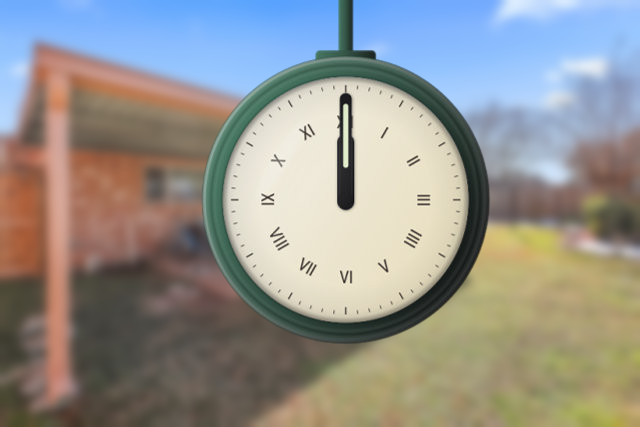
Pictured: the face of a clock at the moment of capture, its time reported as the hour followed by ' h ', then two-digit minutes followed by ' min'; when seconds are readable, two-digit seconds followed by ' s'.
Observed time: 12 h 00 min
